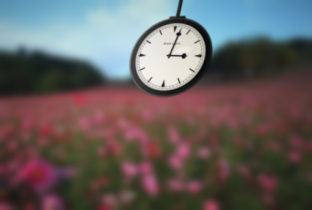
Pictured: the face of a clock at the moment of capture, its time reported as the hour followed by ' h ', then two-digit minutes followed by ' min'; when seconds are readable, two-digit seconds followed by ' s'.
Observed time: 3 h 02 min
